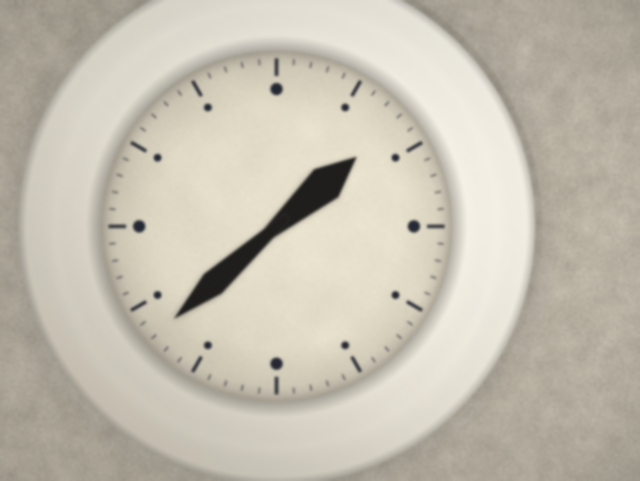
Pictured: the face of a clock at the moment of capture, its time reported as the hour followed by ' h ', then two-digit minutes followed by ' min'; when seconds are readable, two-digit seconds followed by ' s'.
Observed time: 1 h 38 min
